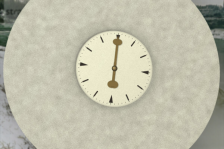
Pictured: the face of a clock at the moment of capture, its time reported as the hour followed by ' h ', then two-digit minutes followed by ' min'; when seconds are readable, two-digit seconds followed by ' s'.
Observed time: 6 h 00 min
